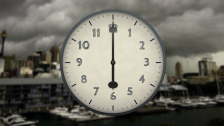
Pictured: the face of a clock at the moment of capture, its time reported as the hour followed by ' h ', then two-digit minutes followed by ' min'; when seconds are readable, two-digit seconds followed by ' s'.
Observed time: 6 h 00 min
